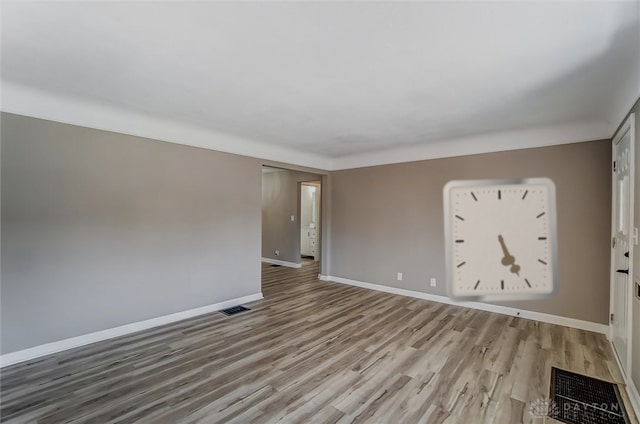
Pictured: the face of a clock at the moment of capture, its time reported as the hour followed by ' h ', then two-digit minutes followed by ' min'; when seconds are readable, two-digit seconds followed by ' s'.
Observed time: 5 h 26 min
